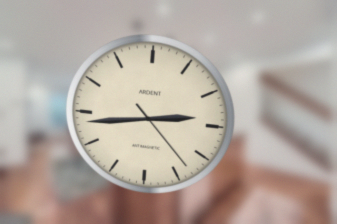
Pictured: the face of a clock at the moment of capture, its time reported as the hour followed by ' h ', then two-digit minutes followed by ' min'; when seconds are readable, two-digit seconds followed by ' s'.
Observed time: 2 h 43 min 23 s
